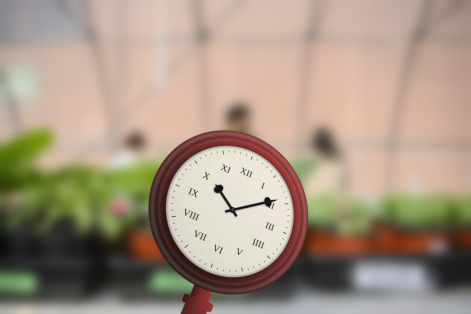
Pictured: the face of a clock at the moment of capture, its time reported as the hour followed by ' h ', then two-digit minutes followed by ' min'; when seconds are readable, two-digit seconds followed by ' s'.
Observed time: 10 h 09 min
